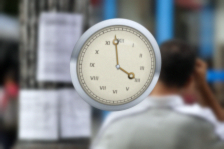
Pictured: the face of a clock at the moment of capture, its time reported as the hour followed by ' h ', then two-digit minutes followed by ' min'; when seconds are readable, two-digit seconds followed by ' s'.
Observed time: 3 h 58 min
